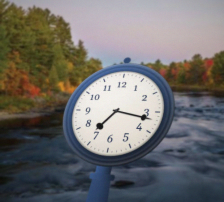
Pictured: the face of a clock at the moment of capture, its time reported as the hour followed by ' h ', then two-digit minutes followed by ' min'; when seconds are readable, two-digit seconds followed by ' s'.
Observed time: 7 h 17 min
